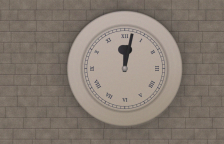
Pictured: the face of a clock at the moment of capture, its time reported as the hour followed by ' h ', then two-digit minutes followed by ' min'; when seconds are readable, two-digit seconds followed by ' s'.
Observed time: 12 h 02 min
